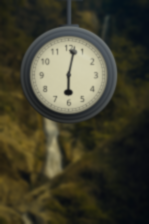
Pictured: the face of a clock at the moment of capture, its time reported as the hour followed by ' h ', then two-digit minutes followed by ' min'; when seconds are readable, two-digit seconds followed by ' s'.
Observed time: 6 h 02 min
